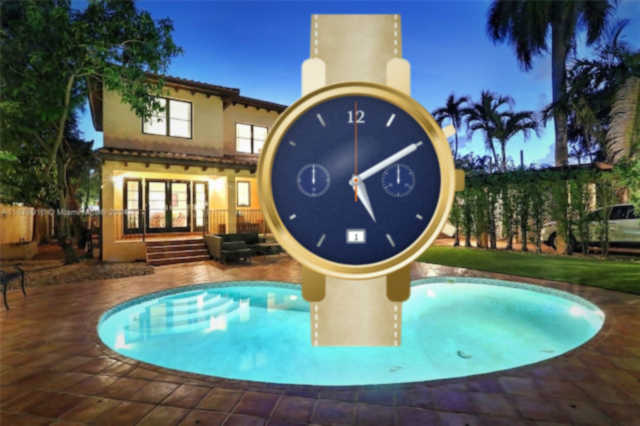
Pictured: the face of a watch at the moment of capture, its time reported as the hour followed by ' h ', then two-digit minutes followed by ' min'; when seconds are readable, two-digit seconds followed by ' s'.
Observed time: 5 h 10 min
